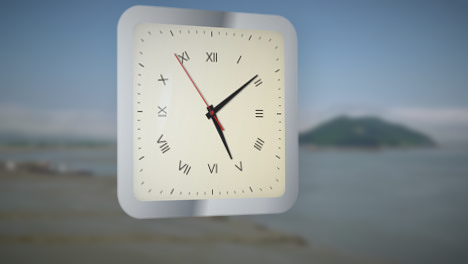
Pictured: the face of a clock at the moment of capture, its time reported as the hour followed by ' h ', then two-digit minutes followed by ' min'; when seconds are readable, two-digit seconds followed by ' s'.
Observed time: 5 h 08 min 54 s
